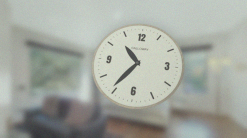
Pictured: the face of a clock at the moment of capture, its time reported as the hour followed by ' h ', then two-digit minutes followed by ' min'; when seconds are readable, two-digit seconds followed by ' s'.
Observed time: 10 h 36 min
